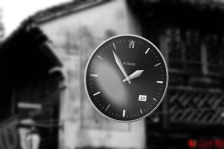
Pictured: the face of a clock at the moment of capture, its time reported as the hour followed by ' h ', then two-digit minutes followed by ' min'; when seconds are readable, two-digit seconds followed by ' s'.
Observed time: 1 h 54 min
